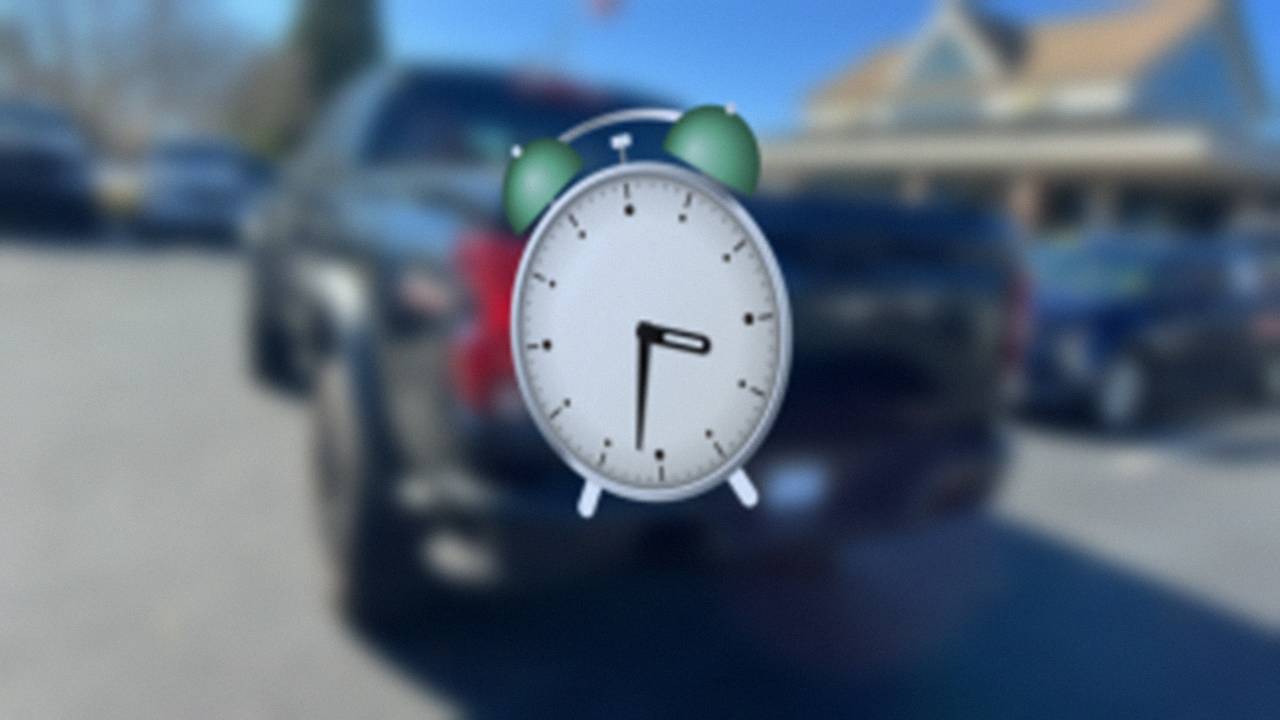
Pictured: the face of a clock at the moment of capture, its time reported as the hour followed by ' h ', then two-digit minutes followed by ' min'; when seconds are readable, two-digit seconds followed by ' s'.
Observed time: 3 h 32 min
